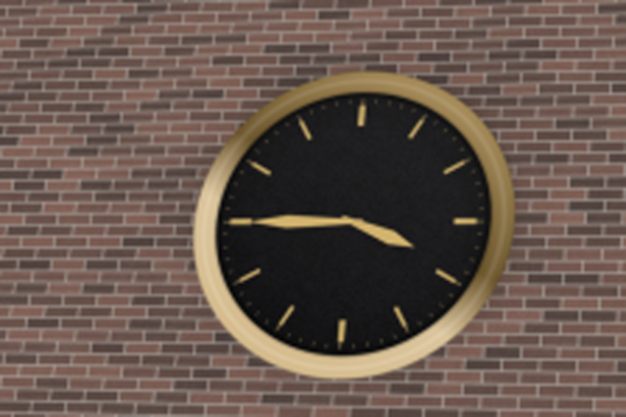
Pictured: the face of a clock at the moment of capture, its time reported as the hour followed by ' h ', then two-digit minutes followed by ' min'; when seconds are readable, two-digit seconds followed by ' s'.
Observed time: 3 h 45 min
